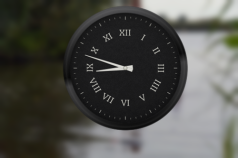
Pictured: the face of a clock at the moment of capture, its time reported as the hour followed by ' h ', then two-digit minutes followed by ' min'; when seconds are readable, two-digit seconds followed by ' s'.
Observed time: 8 h 48 min
